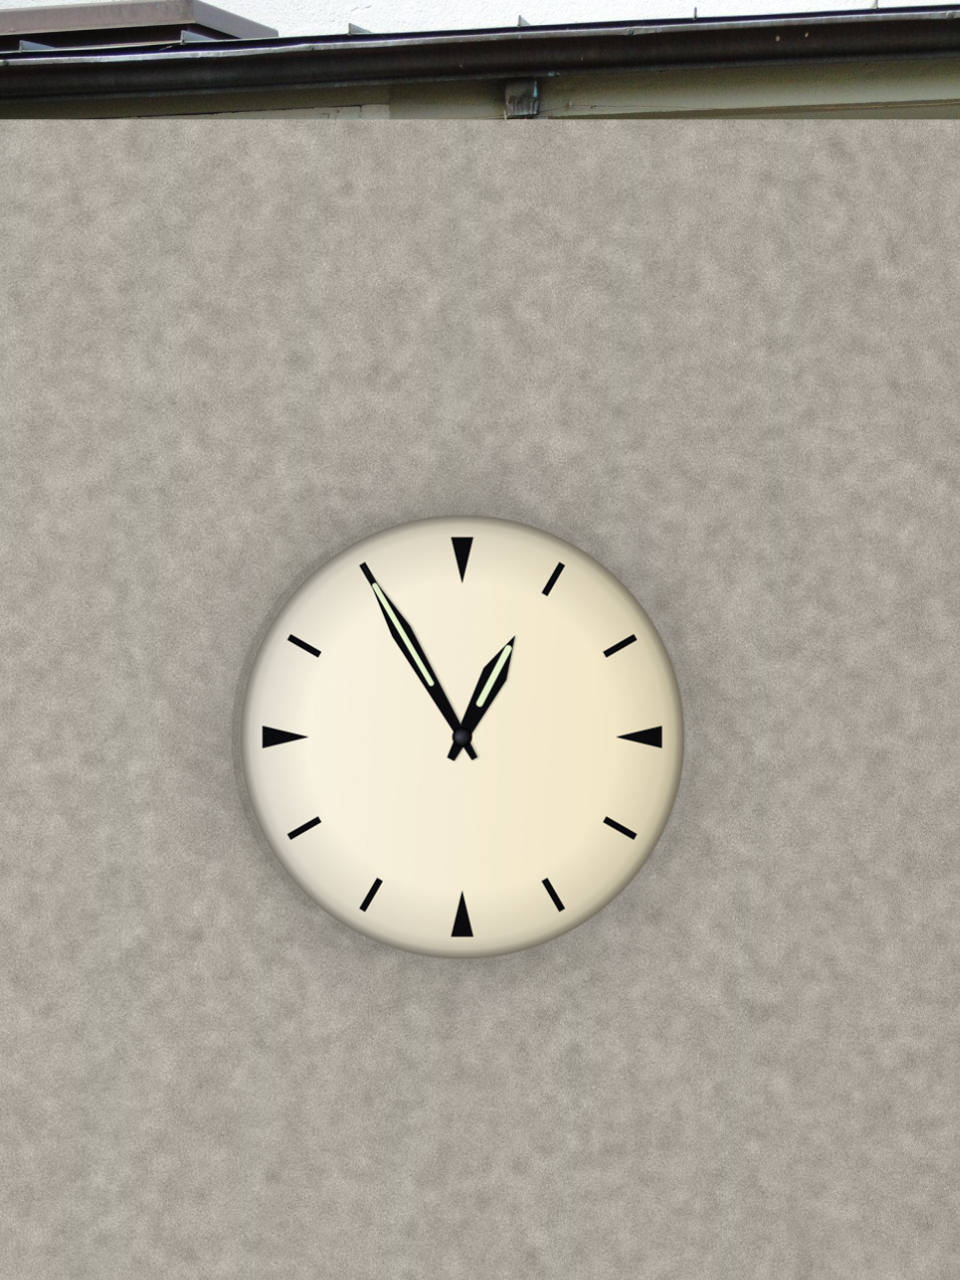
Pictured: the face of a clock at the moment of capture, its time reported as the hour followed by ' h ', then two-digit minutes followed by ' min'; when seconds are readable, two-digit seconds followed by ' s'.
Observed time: 12 h 55 min
